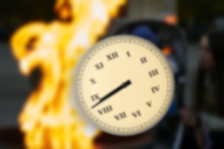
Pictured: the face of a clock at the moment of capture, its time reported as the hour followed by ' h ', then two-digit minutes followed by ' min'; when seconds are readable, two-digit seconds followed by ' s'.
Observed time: 8 h 43 min
